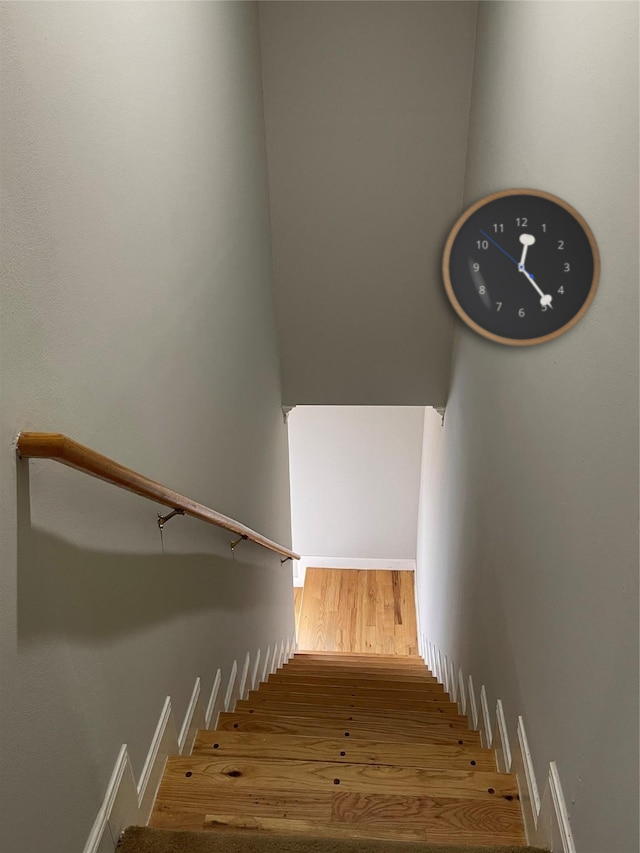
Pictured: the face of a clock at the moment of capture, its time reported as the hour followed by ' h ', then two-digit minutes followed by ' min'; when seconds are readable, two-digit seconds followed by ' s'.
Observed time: 12 h 23 min 52 s
